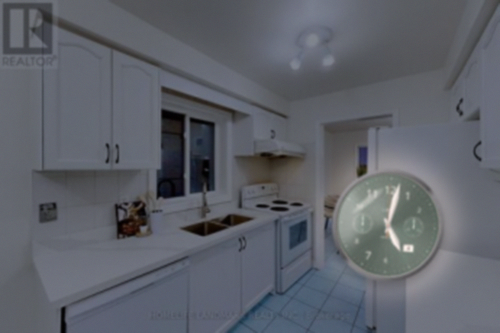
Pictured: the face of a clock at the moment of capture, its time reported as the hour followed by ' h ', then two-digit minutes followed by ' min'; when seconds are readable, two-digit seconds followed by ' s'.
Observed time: 5 h 02 min
